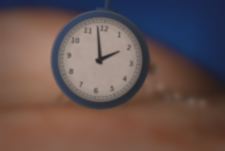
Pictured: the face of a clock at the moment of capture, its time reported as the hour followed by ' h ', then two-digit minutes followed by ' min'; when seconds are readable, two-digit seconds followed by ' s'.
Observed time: 1 h 58 min
